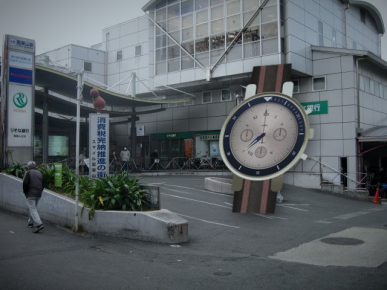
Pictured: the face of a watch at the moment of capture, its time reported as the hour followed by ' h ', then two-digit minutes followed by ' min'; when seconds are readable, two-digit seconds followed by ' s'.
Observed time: 7 h 38 min
